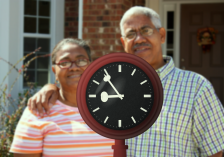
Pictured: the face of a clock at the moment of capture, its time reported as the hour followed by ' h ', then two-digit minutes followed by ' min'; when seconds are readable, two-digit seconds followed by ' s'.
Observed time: 8 h 54 min
